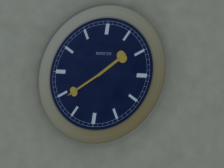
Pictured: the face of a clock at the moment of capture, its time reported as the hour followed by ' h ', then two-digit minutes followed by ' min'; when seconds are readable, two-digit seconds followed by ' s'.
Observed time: 1 h 39 min
